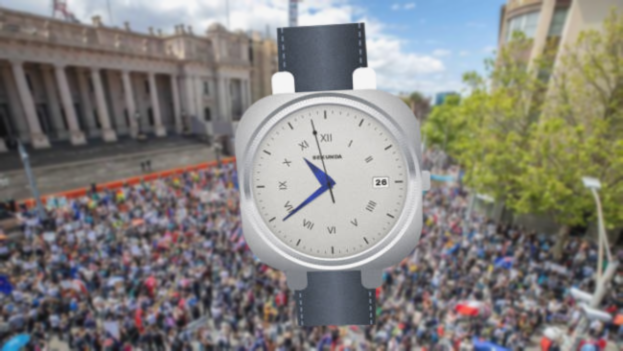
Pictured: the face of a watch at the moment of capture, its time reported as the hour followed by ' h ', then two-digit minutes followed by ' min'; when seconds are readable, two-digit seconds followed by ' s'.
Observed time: 10 h 38 min 58 s
